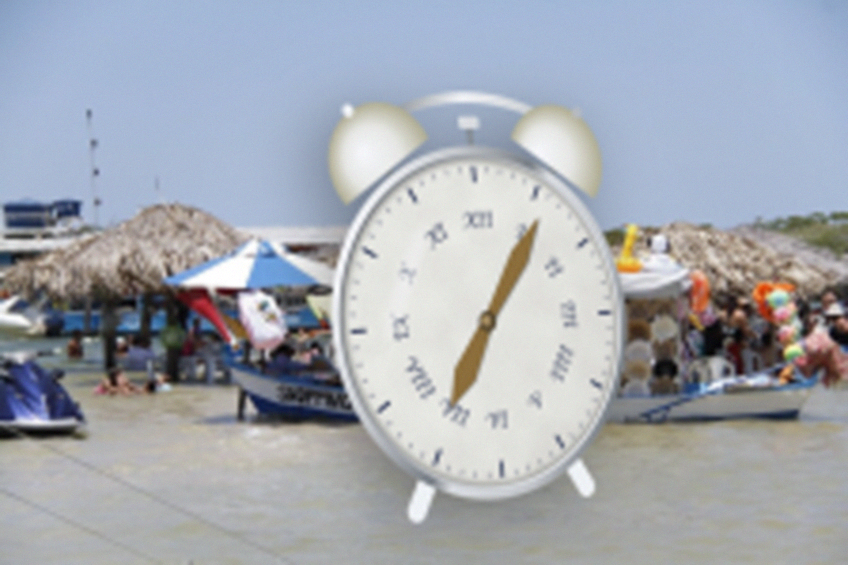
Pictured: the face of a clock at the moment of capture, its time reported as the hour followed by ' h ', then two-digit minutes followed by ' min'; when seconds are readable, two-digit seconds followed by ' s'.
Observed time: 7 h 06 min
